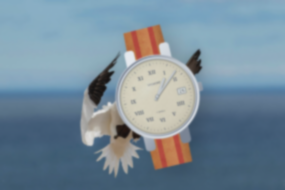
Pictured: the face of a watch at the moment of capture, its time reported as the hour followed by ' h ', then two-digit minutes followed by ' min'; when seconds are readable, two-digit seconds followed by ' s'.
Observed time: 1 h 08 min
